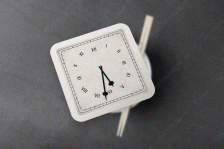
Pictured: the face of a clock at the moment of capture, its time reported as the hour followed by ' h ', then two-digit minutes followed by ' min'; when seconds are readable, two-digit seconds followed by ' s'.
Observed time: 5 h 32 min
